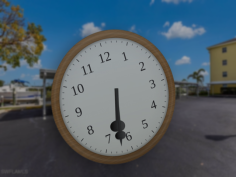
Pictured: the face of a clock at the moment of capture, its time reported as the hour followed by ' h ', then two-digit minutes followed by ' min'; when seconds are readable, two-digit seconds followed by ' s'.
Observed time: 6 h 32 min
